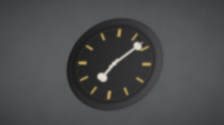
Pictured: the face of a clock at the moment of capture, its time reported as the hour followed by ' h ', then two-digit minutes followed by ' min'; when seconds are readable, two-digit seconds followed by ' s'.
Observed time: 7 h 08 min
